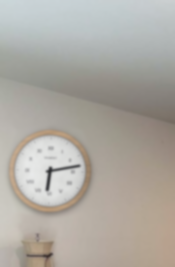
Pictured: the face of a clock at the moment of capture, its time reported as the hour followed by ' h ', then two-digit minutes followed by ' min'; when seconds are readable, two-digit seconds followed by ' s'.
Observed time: 6 h 13 min
